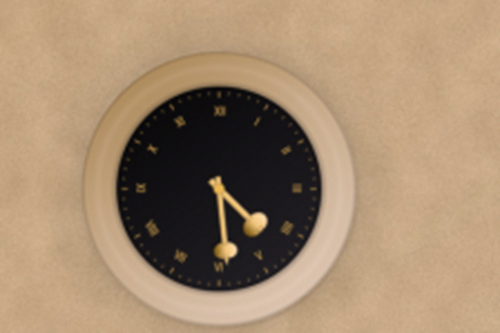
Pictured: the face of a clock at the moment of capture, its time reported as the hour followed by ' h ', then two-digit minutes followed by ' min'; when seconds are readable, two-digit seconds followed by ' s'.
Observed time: 4 h 29 min
